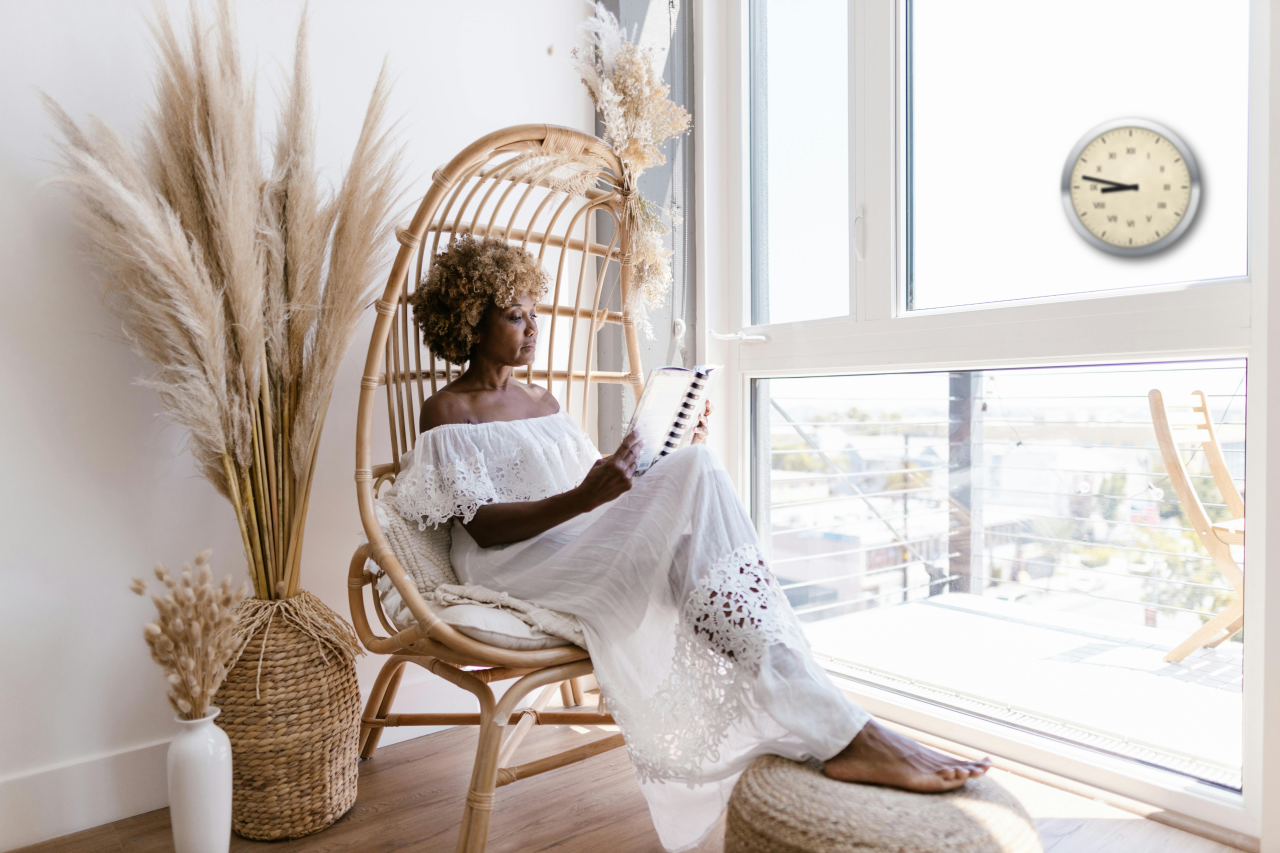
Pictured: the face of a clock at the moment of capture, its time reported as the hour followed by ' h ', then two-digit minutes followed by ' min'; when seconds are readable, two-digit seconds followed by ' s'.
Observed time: 8 h 47 min
